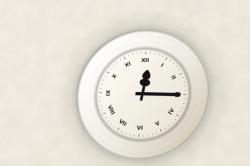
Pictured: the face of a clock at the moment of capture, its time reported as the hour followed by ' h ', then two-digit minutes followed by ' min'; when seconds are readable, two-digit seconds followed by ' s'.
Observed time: 12 h 15 min
